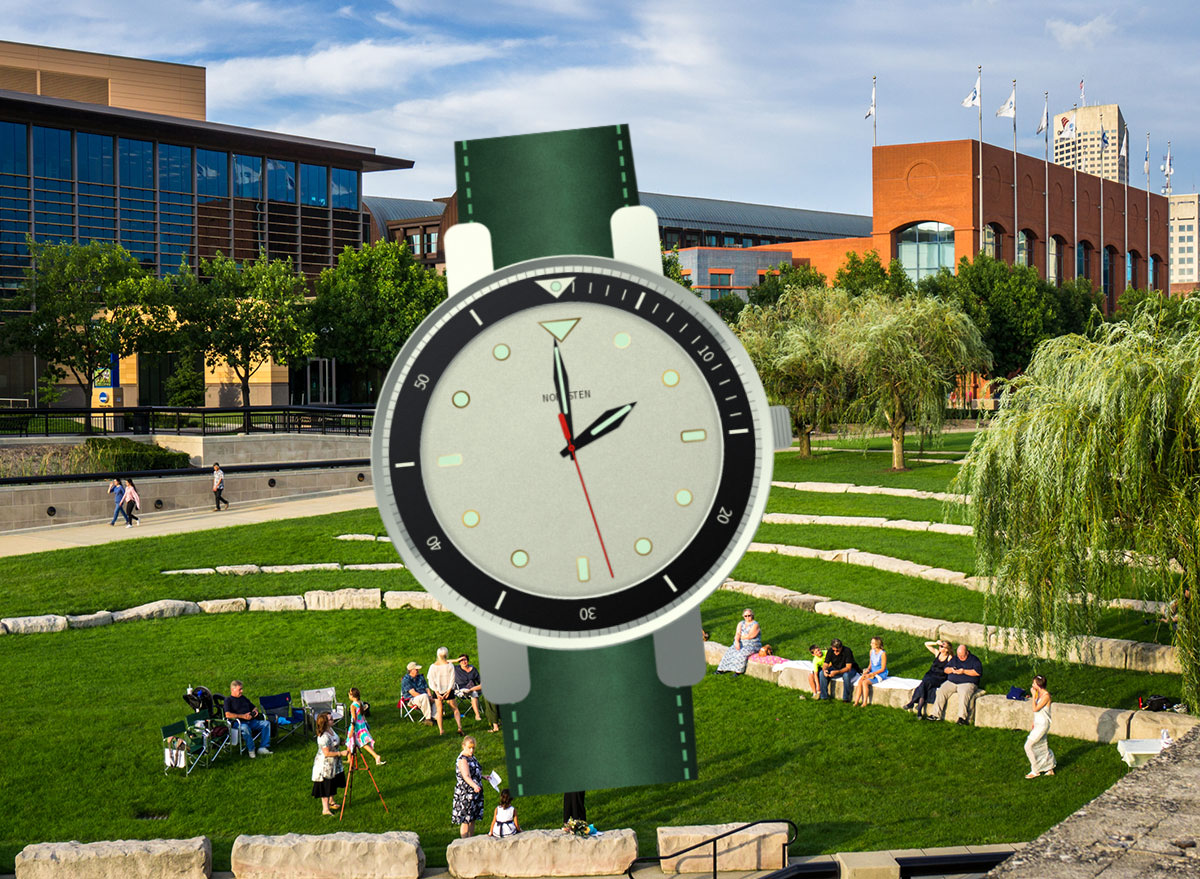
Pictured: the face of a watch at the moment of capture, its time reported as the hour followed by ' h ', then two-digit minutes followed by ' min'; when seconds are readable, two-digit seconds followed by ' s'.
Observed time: 1 h 59 min 28 s
